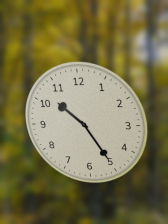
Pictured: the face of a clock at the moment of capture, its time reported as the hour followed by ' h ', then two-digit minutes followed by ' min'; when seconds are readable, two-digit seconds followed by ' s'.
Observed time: 10 h 25 min
